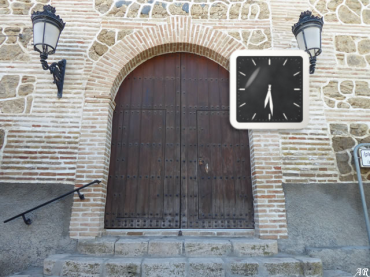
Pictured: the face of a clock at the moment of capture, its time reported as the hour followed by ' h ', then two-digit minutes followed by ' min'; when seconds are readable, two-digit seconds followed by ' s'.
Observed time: 6 h 29 min
